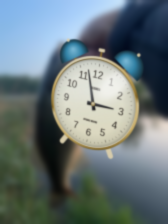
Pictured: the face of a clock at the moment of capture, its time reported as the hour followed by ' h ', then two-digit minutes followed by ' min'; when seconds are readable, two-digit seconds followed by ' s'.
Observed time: 2 h 57 min
